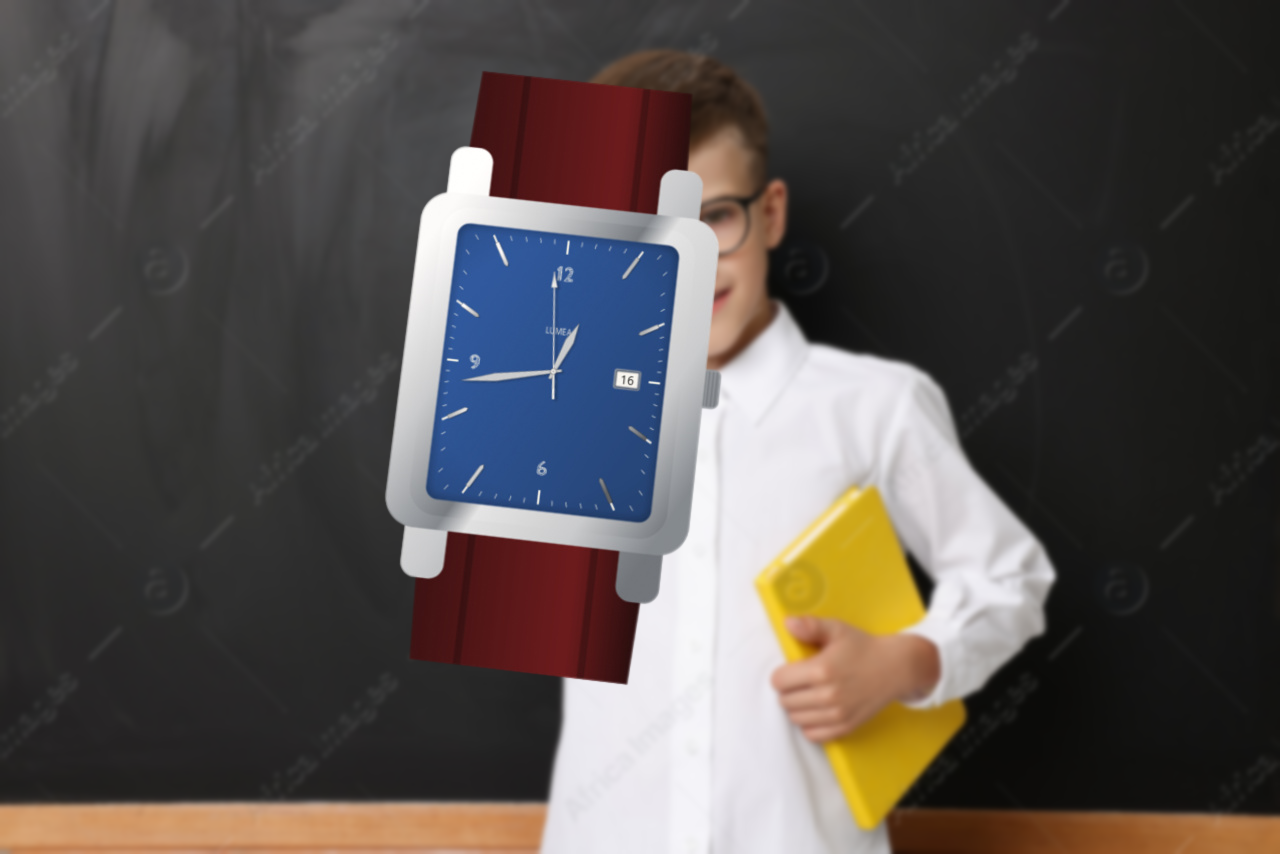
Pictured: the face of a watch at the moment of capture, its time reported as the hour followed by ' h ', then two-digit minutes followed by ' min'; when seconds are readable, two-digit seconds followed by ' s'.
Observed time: 12 h 42 min 59 s
